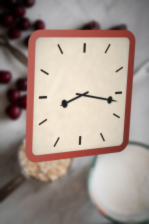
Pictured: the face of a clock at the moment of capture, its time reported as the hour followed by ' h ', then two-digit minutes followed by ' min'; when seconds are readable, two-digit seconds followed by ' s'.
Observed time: 8 h 17 min
